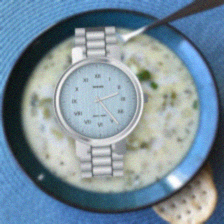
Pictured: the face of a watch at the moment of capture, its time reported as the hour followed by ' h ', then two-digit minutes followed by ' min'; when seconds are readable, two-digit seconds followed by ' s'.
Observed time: 2 h 24 min
